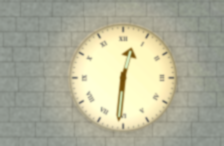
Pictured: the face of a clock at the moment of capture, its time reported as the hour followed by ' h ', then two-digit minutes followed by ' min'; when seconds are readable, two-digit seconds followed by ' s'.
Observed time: 12 h 31 min
